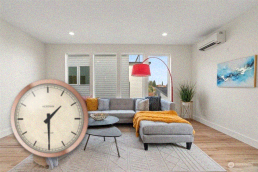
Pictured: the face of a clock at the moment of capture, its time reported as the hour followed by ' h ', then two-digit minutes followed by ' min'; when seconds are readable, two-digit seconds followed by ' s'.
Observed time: 1 h 30 min
